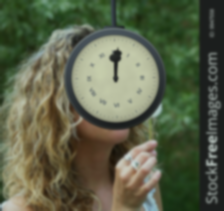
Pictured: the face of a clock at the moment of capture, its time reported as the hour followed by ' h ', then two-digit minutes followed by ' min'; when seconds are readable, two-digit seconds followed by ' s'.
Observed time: 12 h 01 min
